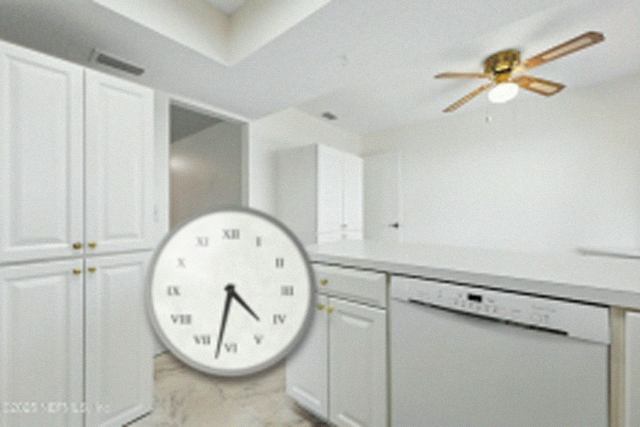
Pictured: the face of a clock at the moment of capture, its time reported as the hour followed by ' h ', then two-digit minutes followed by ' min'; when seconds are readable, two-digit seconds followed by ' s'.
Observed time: 4 h 32 min
